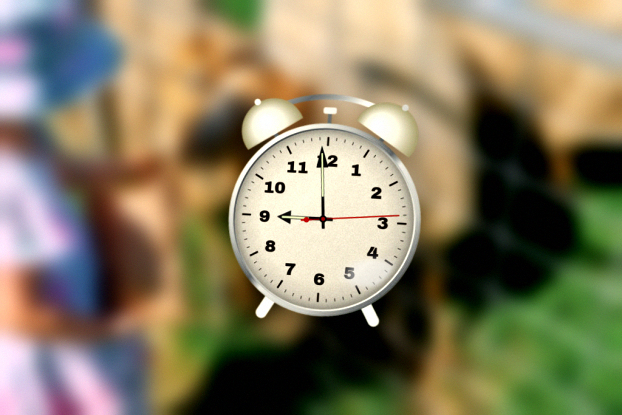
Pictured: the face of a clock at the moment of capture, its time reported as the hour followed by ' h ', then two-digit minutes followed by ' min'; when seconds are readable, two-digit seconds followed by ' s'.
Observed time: 8 h 59 min 14 s
